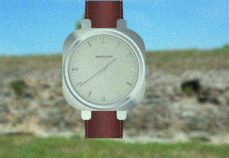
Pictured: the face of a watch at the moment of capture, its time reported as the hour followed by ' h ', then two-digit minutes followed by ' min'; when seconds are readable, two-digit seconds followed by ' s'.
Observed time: 1 h 39 min
